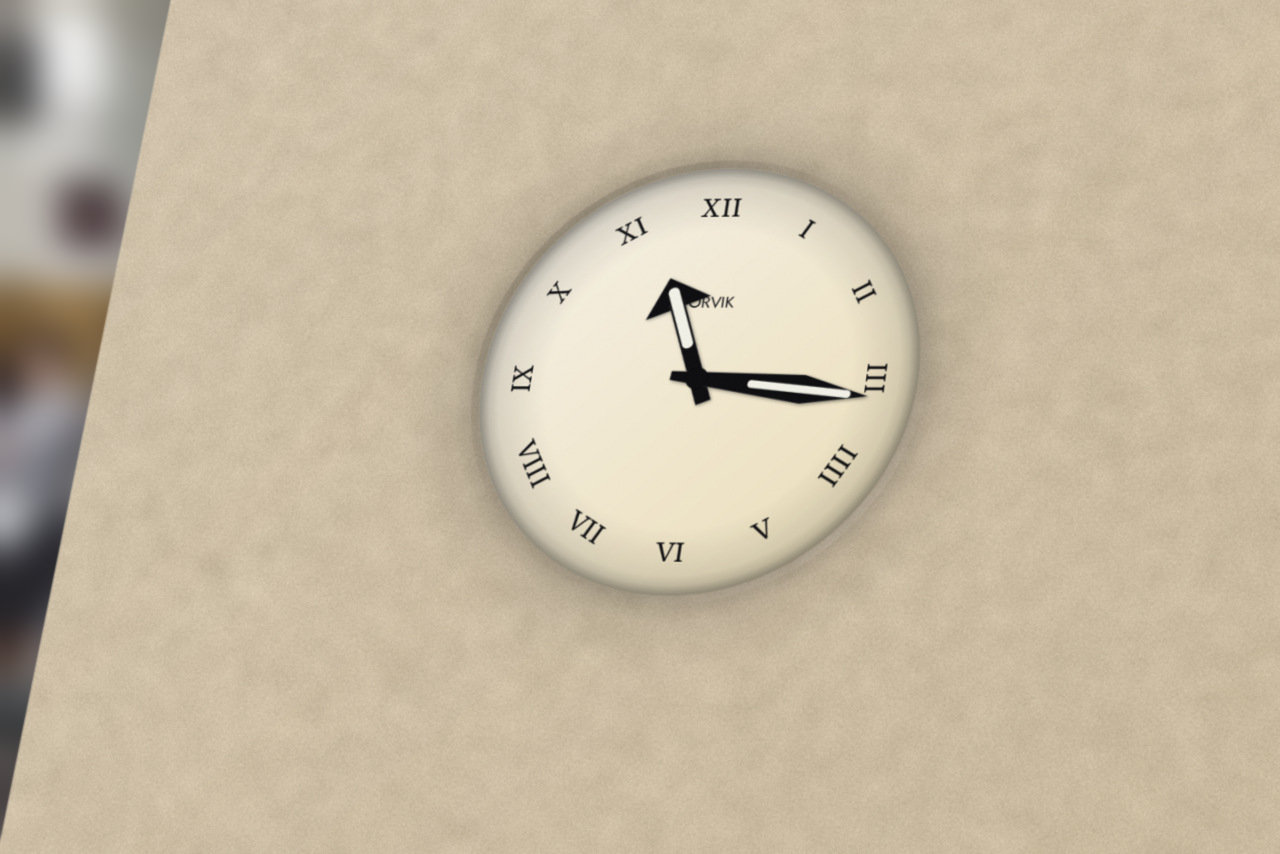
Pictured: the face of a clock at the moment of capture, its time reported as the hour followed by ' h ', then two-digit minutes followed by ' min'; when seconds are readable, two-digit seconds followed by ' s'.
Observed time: 11 h 16 min
